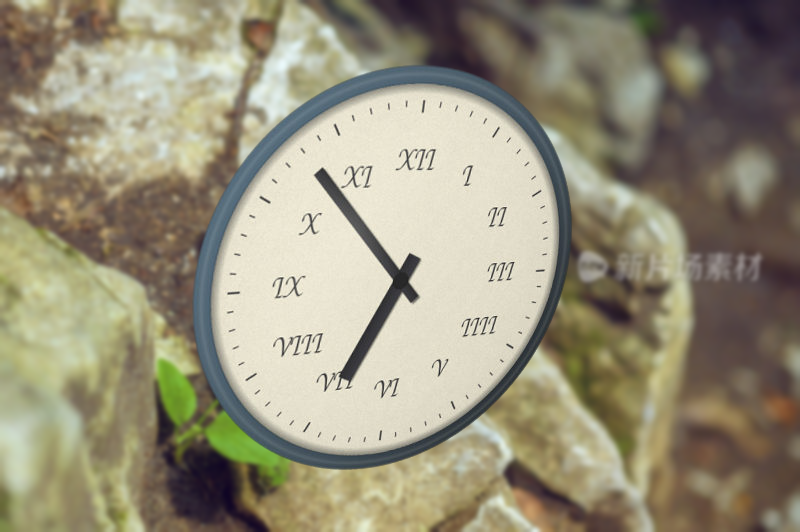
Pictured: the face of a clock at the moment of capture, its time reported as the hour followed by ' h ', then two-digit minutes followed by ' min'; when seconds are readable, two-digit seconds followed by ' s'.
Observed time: 6 h 53 min
